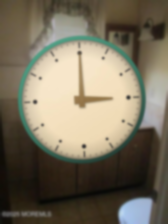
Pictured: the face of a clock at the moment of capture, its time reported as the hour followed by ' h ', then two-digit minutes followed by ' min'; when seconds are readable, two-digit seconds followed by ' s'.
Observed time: 3 h 00 min
